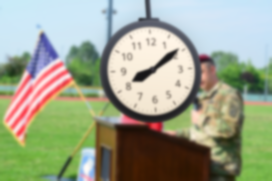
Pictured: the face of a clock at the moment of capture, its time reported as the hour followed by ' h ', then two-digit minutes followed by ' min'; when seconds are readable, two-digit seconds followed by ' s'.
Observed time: 8 h 09 min
